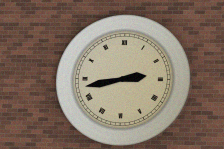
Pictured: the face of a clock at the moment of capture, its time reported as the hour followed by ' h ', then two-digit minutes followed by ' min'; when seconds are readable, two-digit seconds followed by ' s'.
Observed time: 2 h 43 min
